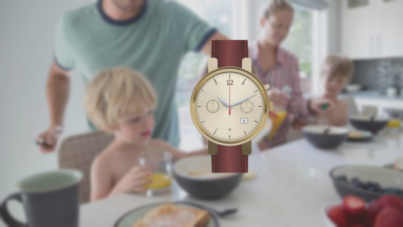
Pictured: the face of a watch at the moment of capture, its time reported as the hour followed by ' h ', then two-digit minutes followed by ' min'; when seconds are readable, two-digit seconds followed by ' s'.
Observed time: 10 h 11 min
